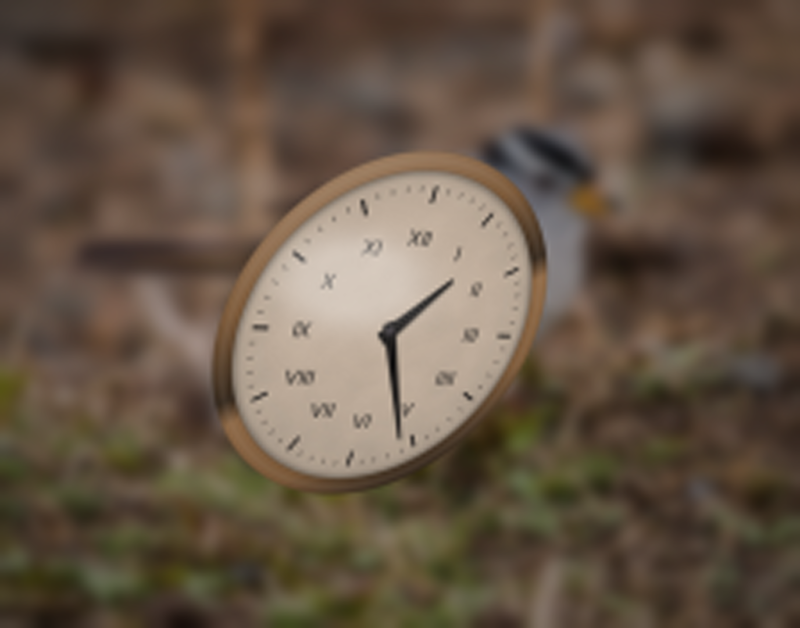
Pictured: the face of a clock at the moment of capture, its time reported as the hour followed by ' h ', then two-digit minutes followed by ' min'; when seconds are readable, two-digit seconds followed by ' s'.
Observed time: 1 h 26 min
